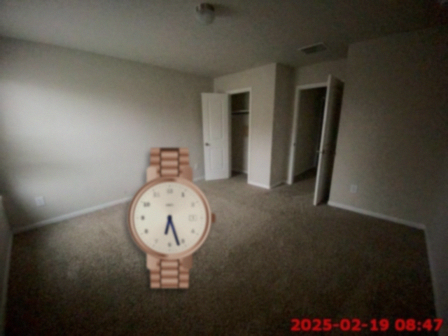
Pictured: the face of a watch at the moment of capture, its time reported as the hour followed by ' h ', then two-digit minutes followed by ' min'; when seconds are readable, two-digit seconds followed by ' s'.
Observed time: 6 h 27 min
